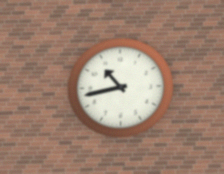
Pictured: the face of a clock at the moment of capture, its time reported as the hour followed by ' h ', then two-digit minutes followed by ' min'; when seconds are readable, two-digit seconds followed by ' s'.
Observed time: 10 h 43 min
